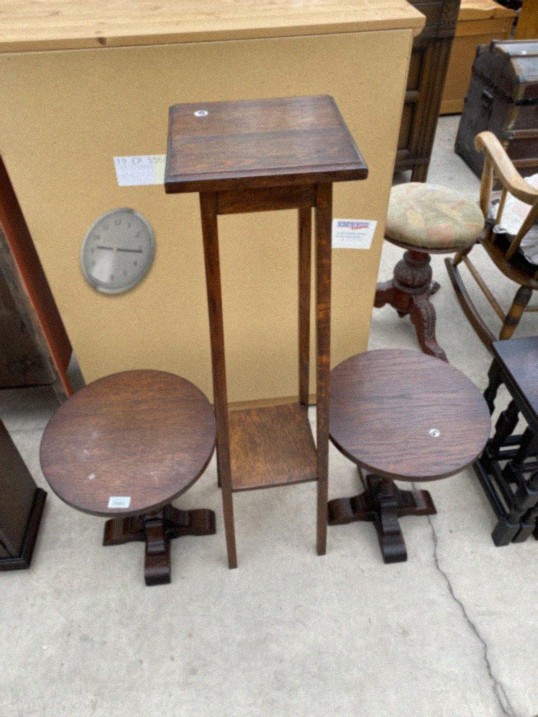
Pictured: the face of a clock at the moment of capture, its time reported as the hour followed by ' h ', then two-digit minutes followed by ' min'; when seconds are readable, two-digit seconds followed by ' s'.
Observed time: 9 h 16 min
